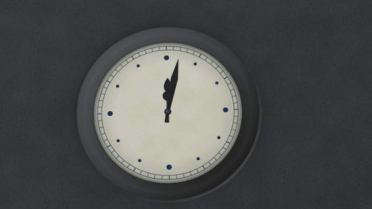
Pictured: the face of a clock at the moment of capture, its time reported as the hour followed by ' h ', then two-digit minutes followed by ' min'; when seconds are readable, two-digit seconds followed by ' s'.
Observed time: 12 h 02 min
